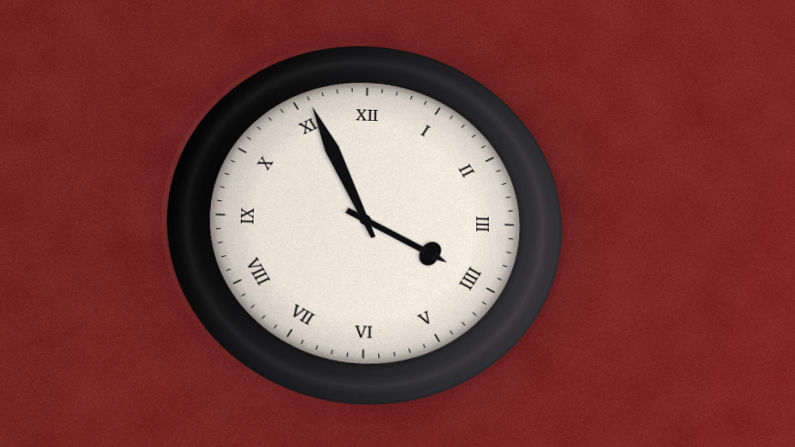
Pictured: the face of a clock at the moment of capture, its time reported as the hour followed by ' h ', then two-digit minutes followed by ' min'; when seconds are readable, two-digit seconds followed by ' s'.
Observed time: 3 h 56 min
